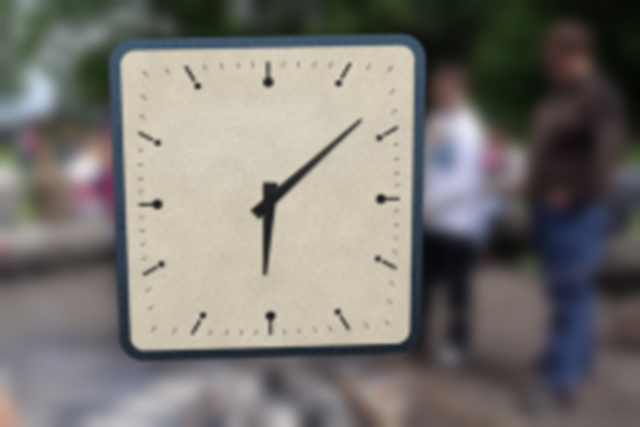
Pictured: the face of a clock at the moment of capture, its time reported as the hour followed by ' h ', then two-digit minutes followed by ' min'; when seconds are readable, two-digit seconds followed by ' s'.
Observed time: 6 h 08 min
